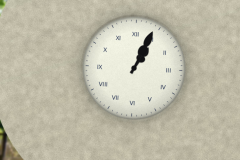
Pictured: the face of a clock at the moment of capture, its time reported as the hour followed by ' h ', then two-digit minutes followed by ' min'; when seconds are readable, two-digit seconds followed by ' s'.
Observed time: 1 h 04 min
